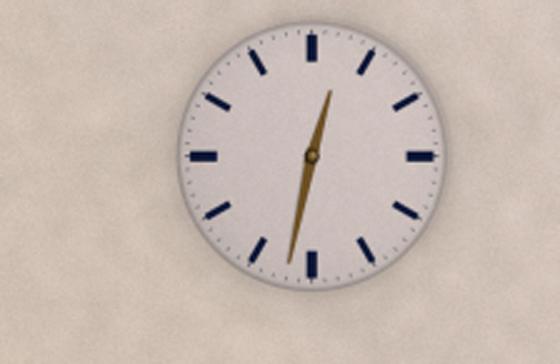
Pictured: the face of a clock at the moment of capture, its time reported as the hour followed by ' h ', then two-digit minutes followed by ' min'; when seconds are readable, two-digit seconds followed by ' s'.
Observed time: 12 h 32 min
